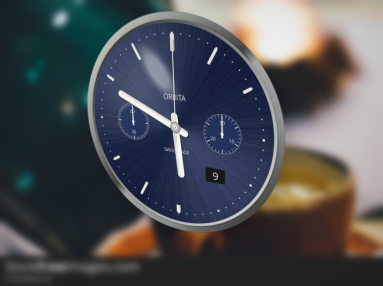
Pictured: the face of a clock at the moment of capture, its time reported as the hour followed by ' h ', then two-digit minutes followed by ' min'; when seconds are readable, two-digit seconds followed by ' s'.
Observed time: 5 h 49 min
